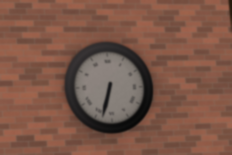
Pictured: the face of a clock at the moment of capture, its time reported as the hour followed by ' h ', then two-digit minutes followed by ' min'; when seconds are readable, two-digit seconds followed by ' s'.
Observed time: 6 h 33 min
